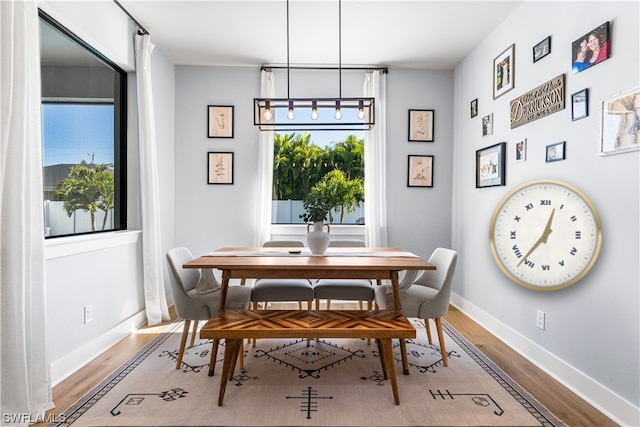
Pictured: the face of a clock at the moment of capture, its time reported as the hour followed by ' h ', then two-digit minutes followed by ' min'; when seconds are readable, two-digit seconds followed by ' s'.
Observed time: 12 h 37 min
